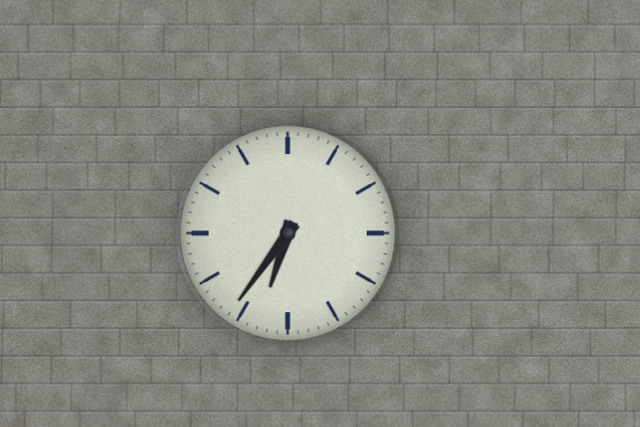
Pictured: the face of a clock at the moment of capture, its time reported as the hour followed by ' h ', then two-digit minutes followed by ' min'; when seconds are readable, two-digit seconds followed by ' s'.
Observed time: 6 h 36 min
